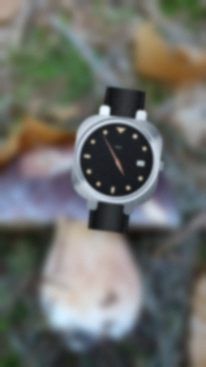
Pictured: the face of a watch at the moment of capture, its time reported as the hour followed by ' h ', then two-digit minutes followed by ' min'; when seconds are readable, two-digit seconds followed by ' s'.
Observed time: 4 h 54 min
